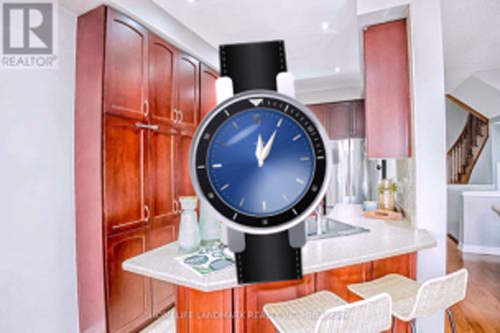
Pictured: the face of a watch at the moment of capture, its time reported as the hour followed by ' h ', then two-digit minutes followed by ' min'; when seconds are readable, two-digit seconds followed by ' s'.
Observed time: 12 h 05 min
